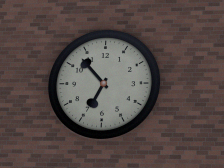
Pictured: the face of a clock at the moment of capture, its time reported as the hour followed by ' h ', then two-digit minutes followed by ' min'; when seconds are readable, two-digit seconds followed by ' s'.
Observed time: 6 h 53 min
